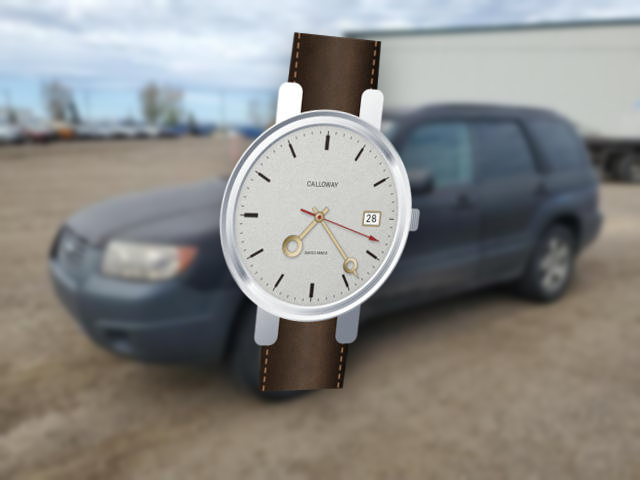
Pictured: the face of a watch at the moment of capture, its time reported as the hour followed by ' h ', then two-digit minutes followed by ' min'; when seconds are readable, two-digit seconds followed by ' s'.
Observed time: 7 h 23 min 18 s
